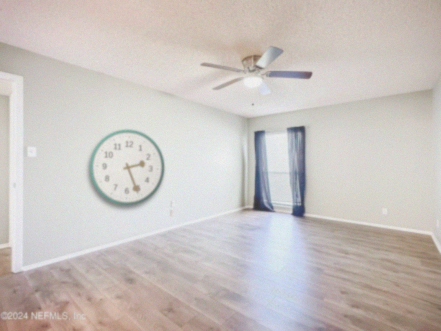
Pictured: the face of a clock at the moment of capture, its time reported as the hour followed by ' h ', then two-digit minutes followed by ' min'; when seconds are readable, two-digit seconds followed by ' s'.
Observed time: 2 h 26 min
